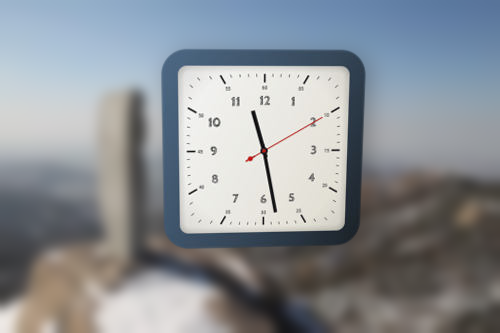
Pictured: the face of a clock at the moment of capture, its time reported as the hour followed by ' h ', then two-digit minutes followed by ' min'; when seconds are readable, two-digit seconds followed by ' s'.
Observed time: 11 h 28 min 10 s
